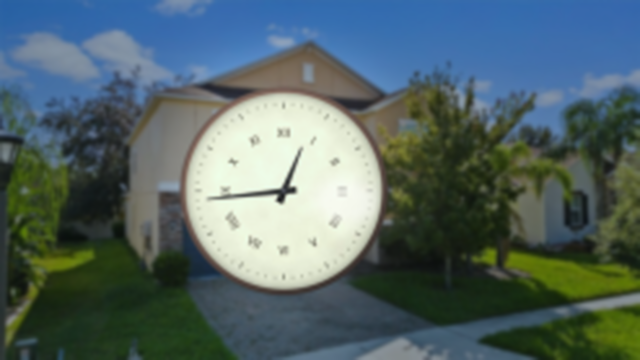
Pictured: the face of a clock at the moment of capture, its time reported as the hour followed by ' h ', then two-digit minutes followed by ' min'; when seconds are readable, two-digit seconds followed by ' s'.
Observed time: 12 h 44 min
